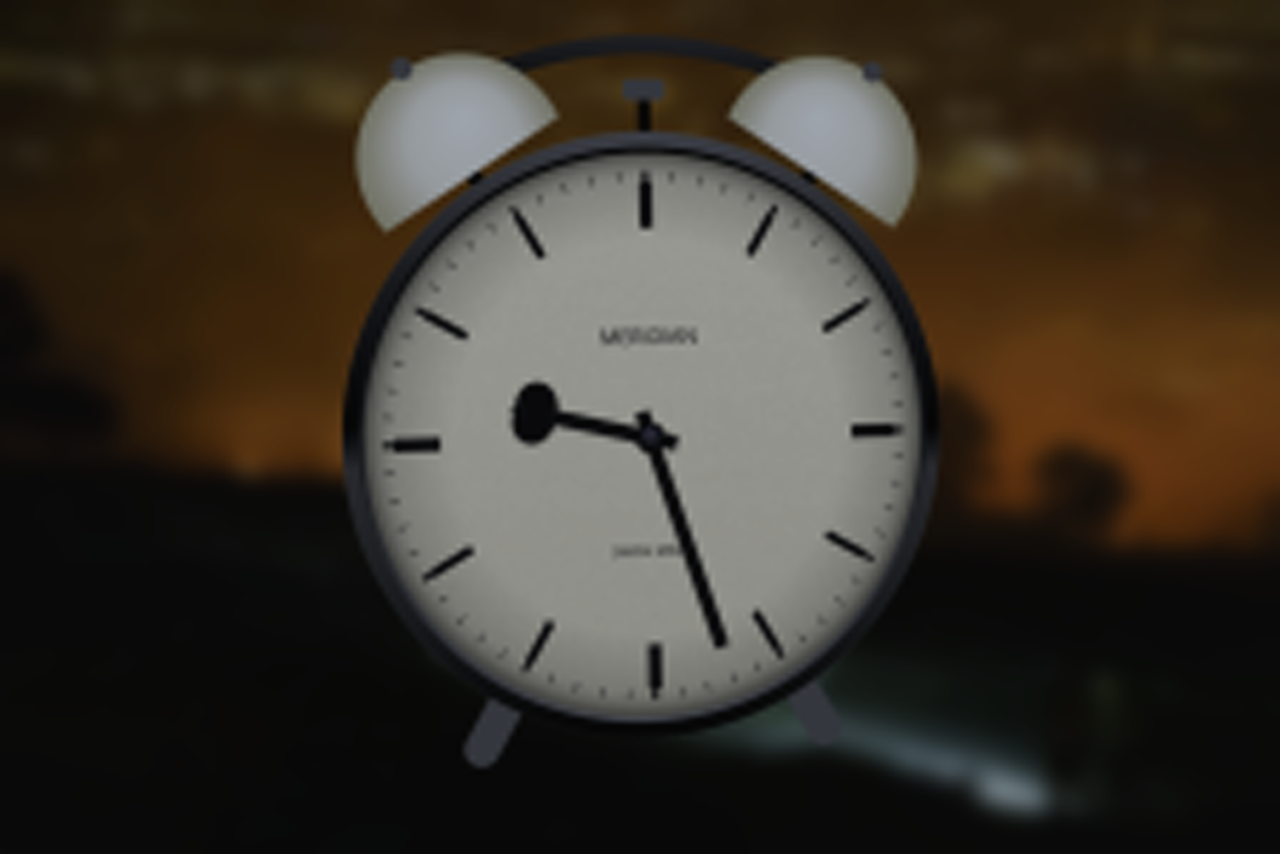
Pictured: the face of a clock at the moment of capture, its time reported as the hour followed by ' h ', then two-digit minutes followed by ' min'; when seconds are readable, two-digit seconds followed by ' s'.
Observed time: 9 h 27 min
